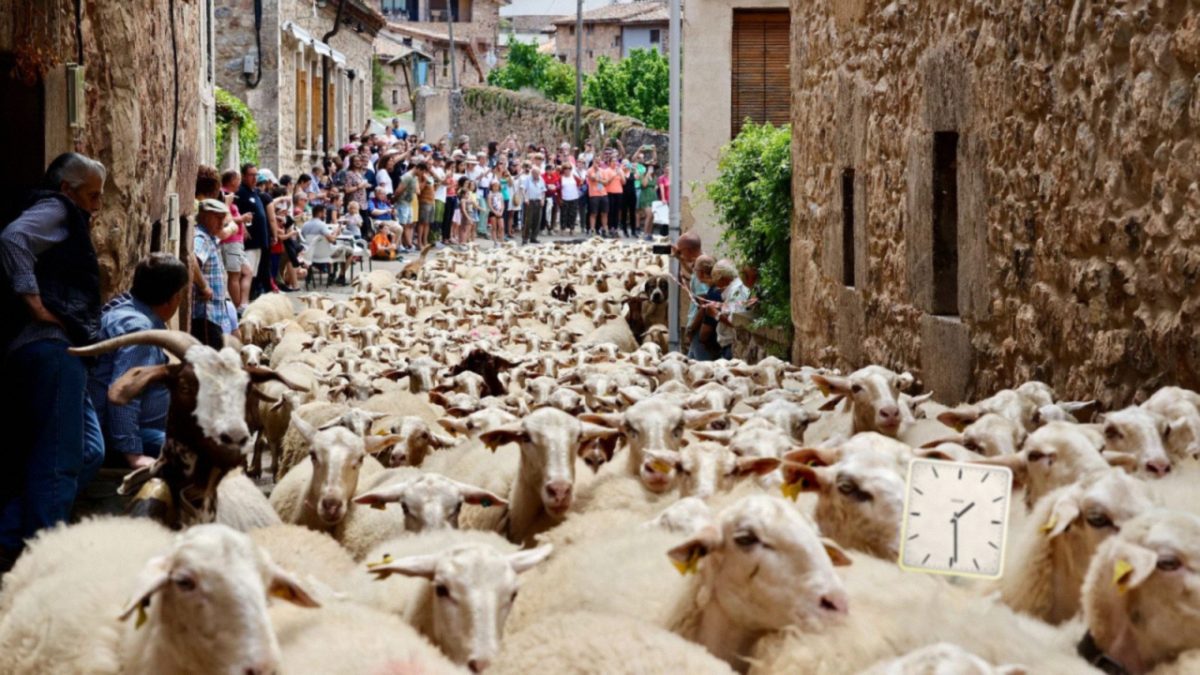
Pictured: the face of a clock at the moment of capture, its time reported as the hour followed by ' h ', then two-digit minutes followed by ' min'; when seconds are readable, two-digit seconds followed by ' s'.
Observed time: 1 h 29 min
